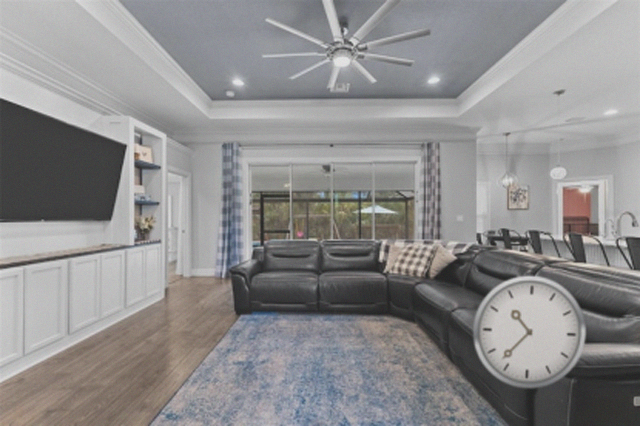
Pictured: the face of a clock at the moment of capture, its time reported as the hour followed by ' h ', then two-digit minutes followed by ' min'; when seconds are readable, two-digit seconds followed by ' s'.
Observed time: 10 h 37 min
